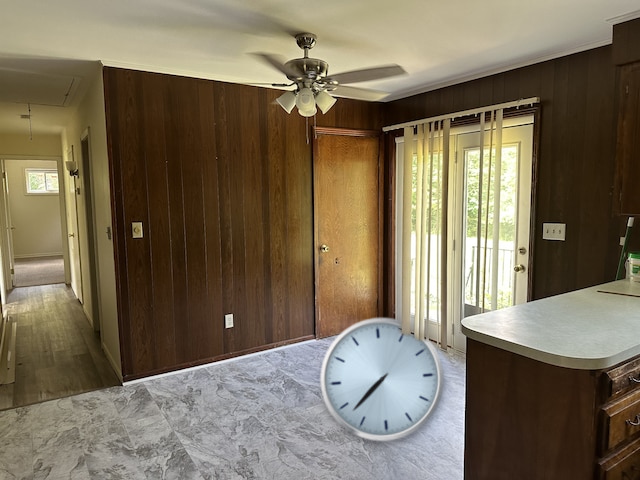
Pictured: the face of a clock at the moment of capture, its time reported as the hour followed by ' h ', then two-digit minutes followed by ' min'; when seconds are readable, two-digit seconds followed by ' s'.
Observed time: 7 h 38 min
